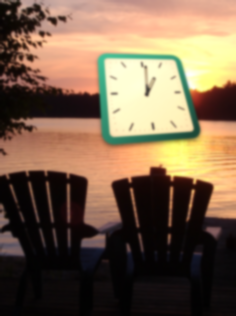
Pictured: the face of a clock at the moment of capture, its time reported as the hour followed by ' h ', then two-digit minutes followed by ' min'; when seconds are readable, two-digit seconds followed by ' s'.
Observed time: 1 h 01 min
